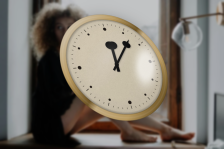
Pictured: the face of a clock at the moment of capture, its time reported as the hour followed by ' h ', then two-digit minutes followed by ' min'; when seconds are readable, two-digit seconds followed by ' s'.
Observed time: 12 h 07 min
